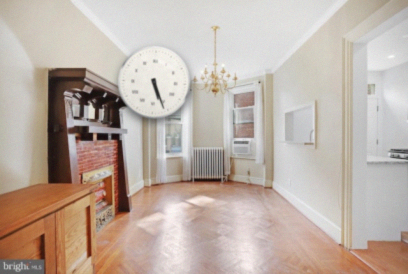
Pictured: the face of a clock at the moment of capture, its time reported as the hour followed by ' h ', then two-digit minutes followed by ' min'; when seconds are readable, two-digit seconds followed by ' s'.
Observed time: 5 h 26 min
